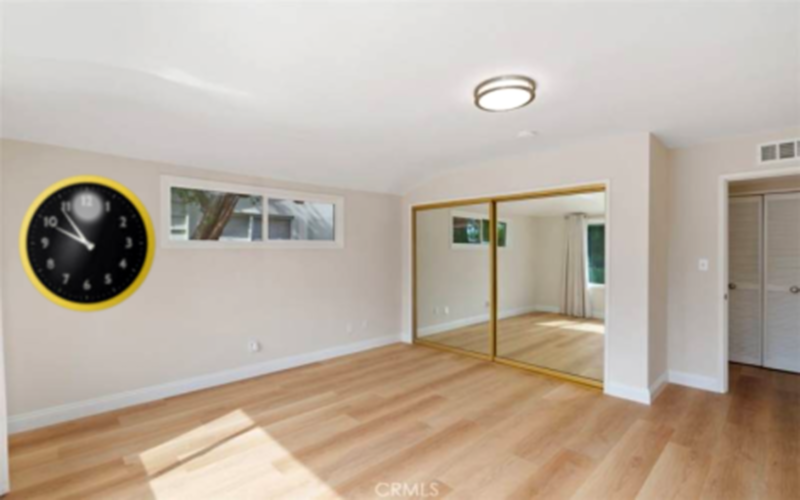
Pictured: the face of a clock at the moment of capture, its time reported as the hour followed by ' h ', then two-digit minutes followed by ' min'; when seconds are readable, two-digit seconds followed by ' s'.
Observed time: 9 h 54 min
